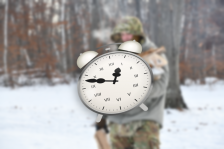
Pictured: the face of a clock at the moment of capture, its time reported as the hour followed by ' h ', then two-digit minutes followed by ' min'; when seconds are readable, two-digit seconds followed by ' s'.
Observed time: 12 h 48 min
